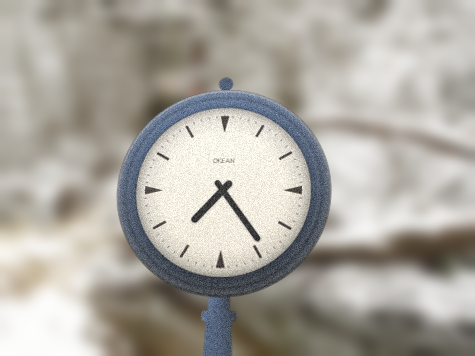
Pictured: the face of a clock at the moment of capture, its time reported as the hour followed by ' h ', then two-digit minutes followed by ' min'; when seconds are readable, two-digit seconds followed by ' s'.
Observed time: 7 h 24 min
